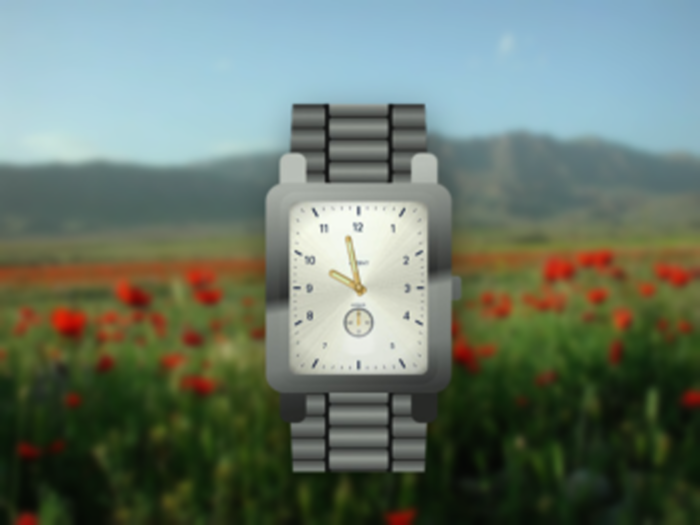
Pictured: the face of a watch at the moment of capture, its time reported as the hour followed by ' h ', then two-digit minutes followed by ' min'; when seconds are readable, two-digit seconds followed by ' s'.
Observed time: 9 h 58 min
